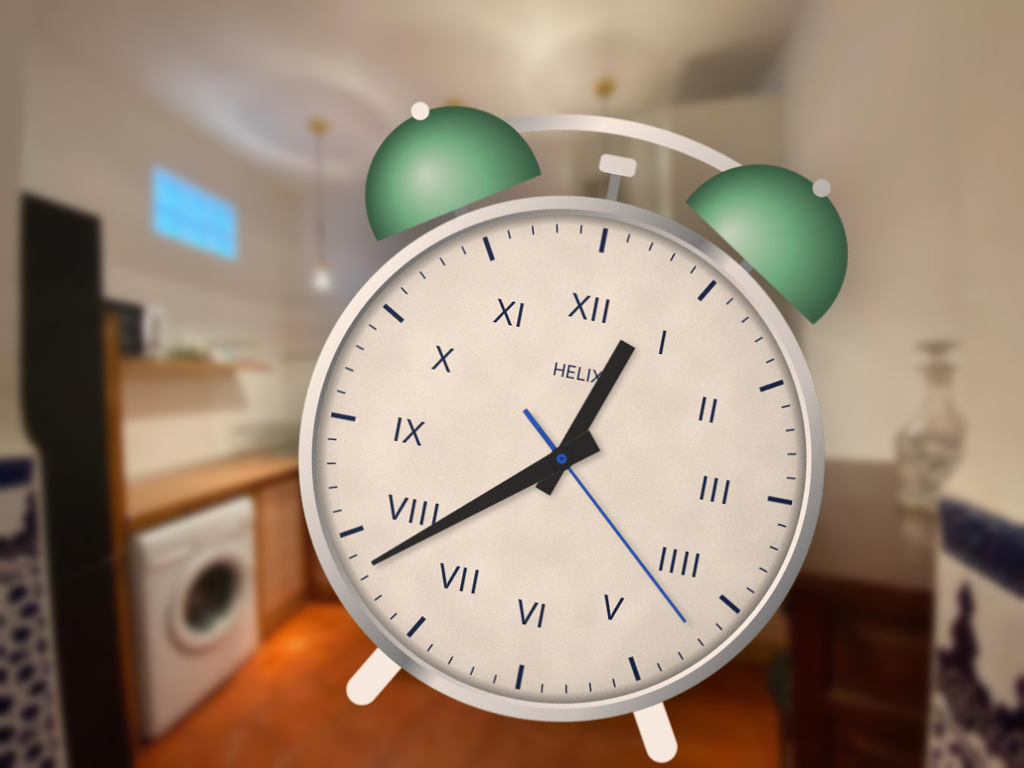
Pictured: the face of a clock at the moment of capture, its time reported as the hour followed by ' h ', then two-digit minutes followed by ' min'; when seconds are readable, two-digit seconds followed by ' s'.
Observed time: 12 h 38 min 22 s
